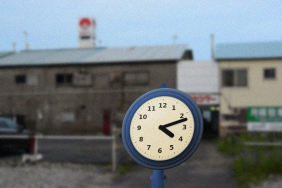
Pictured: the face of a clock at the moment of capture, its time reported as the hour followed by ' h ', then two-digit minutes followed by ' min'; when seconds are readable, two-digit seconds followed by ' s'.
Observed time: 4 h 12 min
